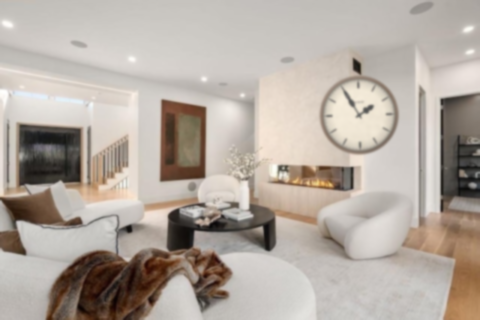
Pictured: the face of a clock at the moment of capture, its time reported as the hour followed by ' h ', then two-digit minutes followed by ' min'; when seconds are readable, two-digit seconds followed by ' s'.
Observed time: 1 h 55 min
